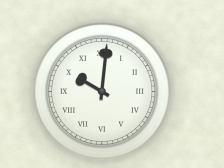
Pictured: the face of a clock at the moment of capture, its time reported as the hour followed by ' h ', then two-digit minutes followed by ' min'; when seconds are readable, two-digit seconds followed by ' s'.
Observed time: 10 h 01 min
